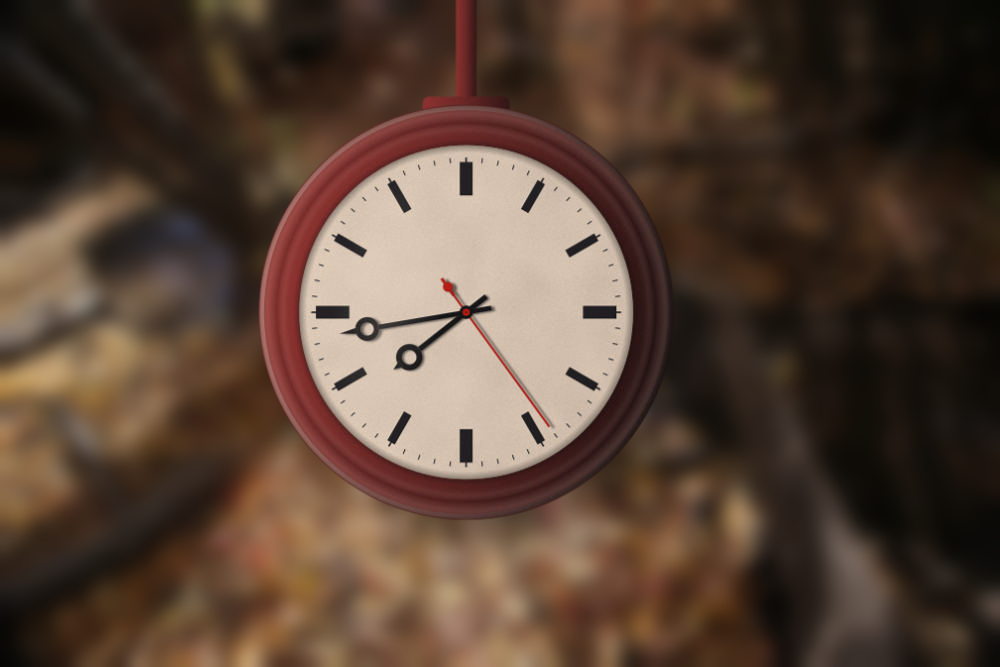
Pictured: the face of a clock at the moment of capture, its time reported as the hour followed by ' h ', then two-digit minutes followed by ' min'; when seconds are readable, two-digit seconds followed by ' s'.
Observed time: 7 h 43 min 24 s
